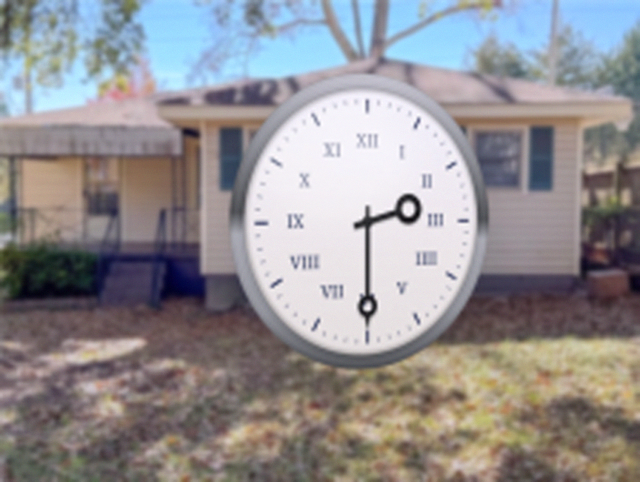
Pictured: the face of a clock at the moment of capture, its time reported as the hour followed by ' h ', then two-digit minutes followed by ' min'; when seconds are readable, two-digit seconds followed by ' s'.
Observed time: 2 h 30 min
